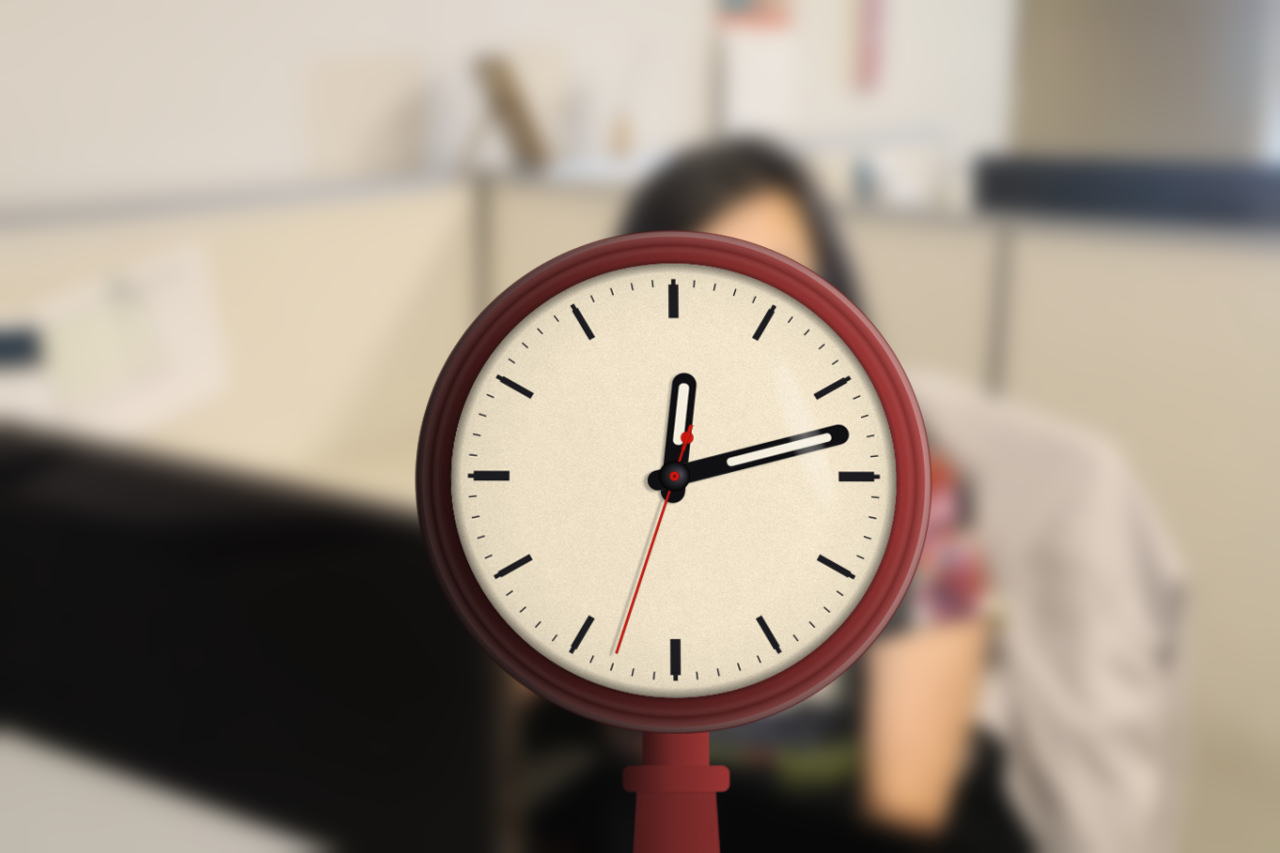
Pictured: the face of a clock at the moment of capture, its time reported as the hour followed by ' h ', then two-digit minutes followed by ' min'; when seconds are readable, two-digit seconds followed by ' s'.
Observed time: 12 h 12 min 33 s
